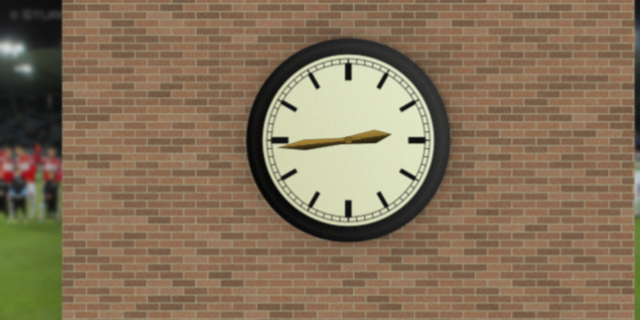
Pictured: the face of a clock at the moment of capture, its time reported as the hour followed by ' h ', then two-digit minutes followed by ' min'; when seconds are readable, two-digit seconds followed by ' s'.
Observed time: 2 h 44 min
